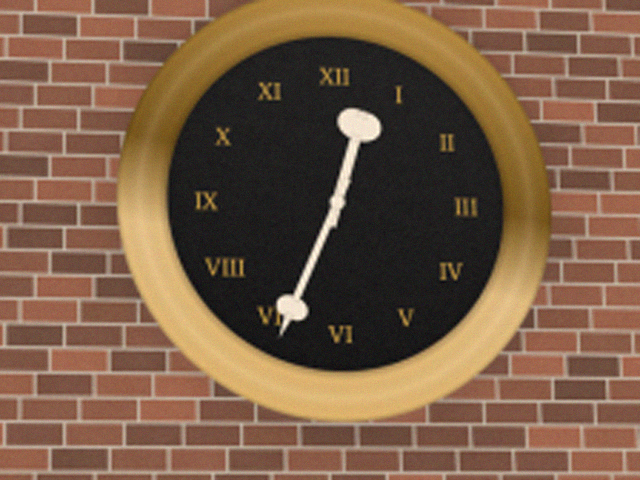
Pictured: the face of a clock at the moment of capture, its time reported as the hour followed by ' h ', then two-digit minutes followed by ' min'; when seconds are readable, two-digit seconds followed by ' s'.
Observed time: 12 h 34 min
